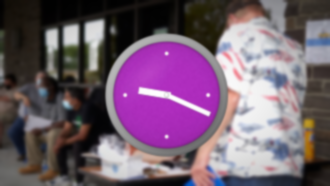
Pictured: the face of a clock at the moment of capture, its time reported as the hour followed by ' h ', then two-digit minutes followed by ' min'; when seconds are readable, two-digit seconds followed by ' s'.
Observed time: 9 h 19 min
